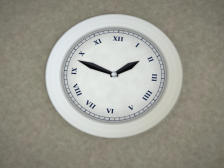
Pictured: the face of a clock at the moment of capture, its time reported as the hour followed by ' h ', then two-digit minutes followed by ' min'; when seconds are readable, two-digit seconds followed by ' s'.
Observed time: 1 h 48 min
